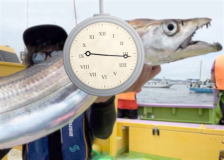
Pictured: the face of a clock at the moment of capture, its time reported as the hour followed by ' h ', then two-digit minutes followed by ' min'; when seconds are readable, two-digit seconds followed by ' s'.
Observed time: 9 h 16 min
